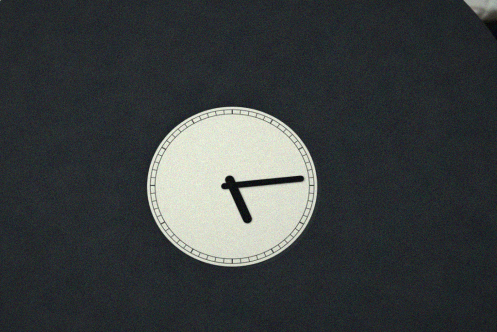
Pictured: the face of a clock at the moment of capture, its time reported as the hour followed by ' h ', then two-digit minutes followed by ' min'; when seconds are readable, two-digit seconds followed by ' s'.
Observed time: 5 h 14 min
